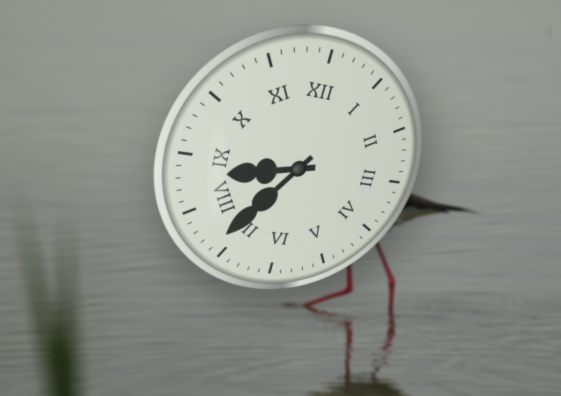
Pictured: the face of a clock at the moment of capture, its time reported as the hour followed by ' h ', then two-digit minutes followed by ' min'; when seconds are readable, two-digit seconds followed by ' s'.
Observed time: 8 h 36 min
